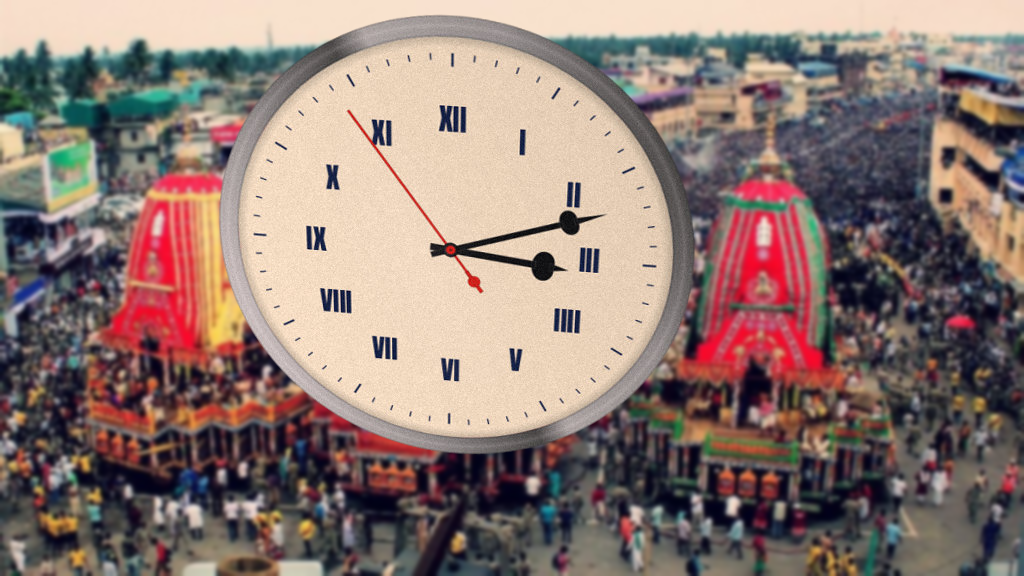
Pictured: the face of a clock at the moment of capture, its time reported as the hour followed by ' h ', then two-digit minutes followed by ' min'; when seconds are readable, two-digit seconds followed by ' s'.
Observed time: 3 h 11 min 54 s
